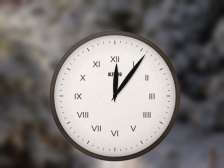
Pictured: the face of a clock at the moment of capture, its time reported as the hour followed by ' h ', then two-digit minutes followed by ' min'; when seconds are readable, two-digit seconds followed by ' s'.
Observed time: 12 h 06 min
